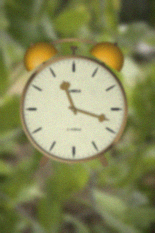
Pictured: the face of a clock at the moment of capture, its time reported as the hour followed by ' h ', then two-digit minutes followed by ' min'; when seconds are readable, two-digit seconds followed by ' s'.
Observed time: 11 h 18 min
